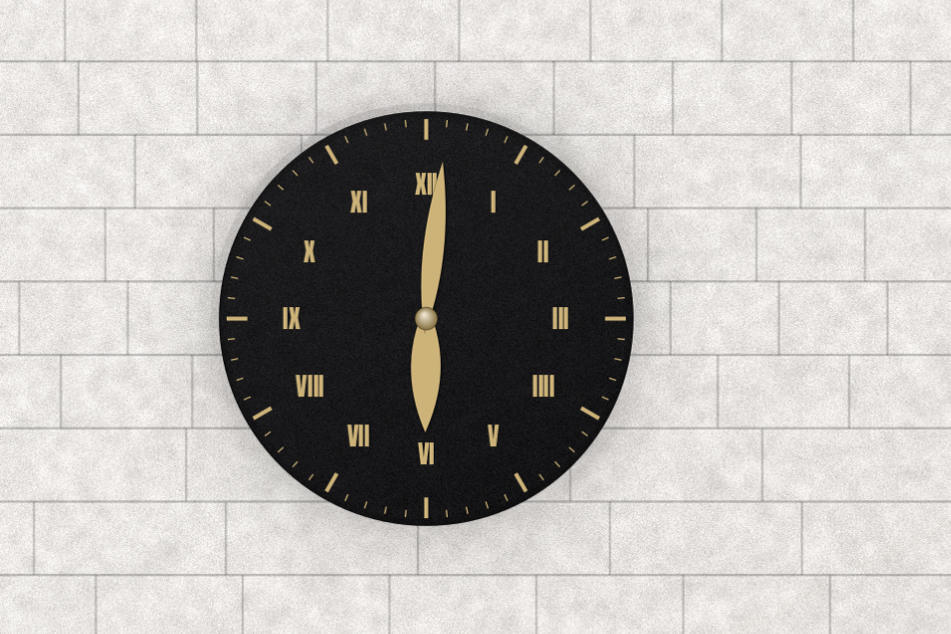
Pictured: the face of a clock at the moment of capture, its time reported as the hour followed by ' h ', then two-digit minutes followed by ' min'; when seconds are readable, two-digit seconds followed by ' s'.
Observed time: 6 h 01 min
